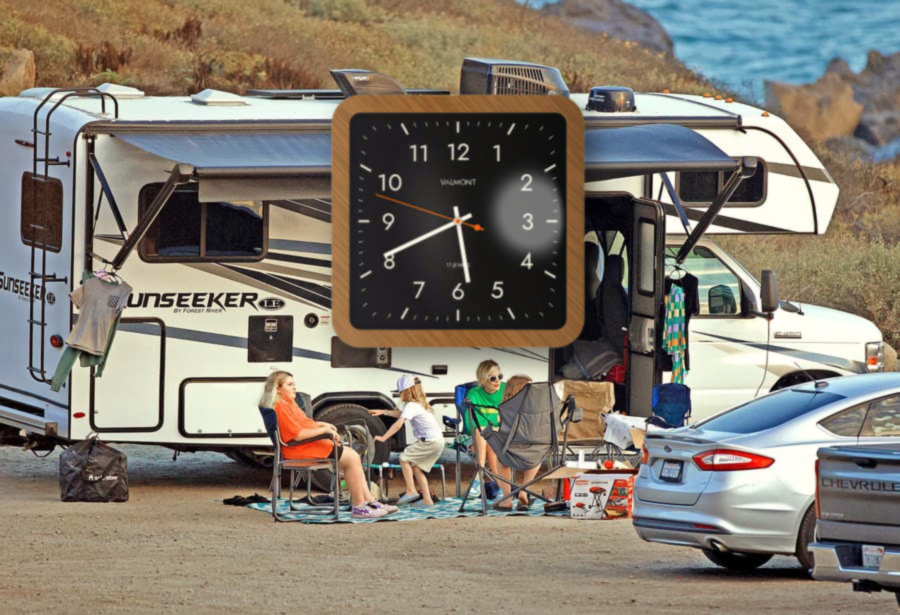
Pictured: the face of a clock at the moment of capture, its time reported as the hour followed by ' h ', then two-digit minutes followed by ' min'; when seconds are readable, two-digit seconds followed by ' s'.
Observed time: 5 h 40 min 48 s
